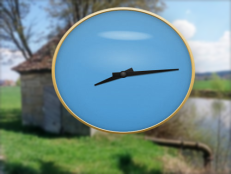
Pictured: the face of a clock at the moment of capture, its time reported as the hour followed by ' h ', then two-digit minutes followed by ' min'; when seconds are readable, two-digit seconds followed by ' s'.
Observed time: 8 h 14 min
